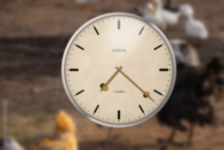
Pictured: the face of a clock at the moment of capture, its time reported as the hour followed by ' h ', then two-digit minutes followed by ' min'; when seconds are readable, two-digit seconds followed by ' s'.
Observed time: 7 h 22 min
